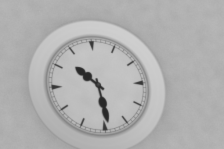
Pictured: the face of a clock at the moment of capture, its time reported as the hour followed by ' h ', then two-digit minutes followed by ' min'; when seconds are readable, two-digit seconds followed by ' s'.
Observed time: 10 h 29 min
